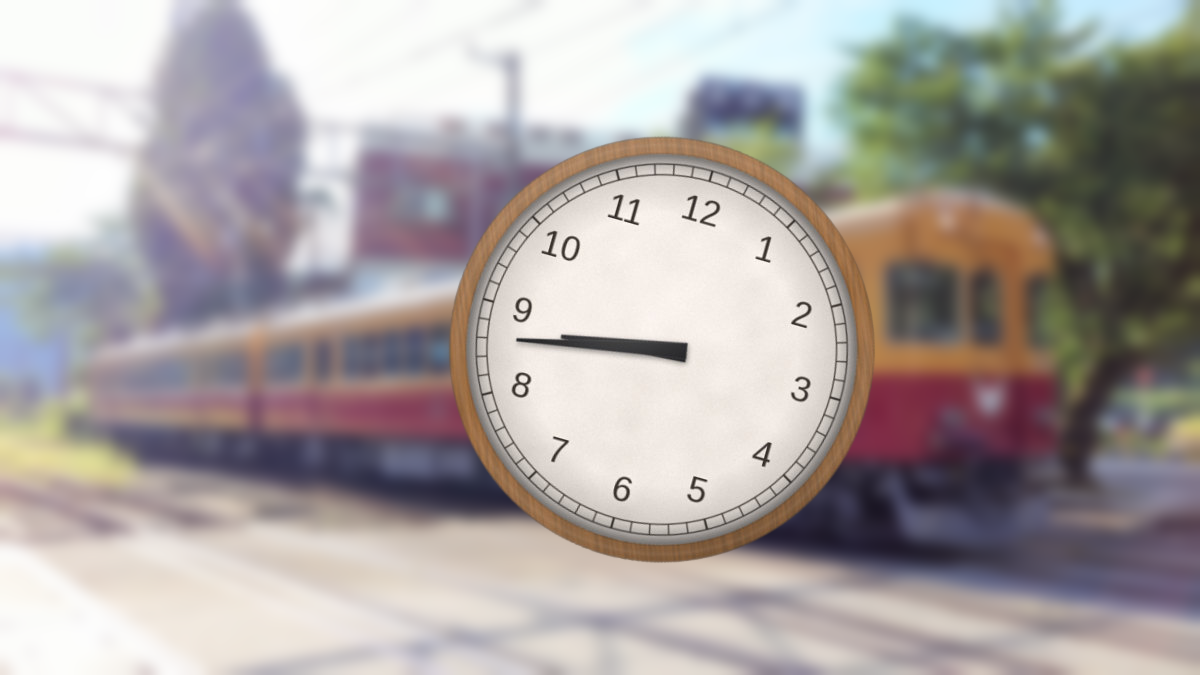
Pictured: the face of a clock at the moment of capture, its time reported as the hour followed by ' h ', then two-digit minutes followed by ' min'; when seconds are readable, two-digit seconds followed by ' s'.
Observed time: 8 h 43 min
